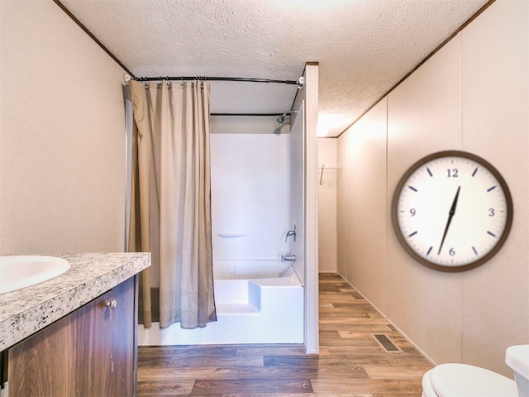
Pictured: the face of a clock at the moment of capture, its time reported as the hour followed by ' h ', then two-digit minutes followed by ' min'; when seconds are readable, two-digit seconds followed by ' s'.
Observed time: 12 h 33 min
